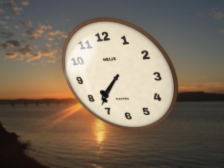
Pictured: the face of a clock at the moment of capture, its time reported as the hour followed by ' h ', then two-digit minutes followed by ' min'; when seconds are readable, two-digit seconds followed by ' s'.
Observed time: 7 h 37 min
